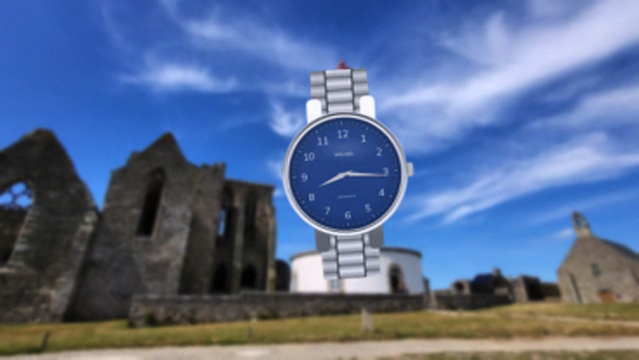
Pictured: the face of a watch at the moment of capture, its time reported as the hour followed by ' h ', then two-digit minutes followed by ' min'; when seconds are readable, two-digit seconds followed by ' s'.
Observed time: 8 h 16 min
